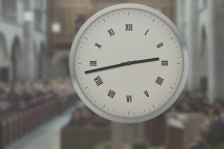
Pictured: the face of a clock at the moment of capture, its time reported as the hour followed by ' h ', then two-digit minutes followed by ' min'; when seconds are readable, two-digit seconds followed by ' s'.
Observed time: 2 h 43 min
